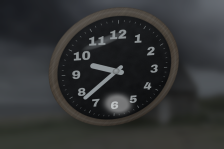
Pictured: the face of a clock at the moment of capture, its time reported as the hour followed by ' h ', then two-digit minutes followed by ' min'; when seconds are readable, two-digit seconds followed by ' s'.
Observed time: 9 h 38 min
